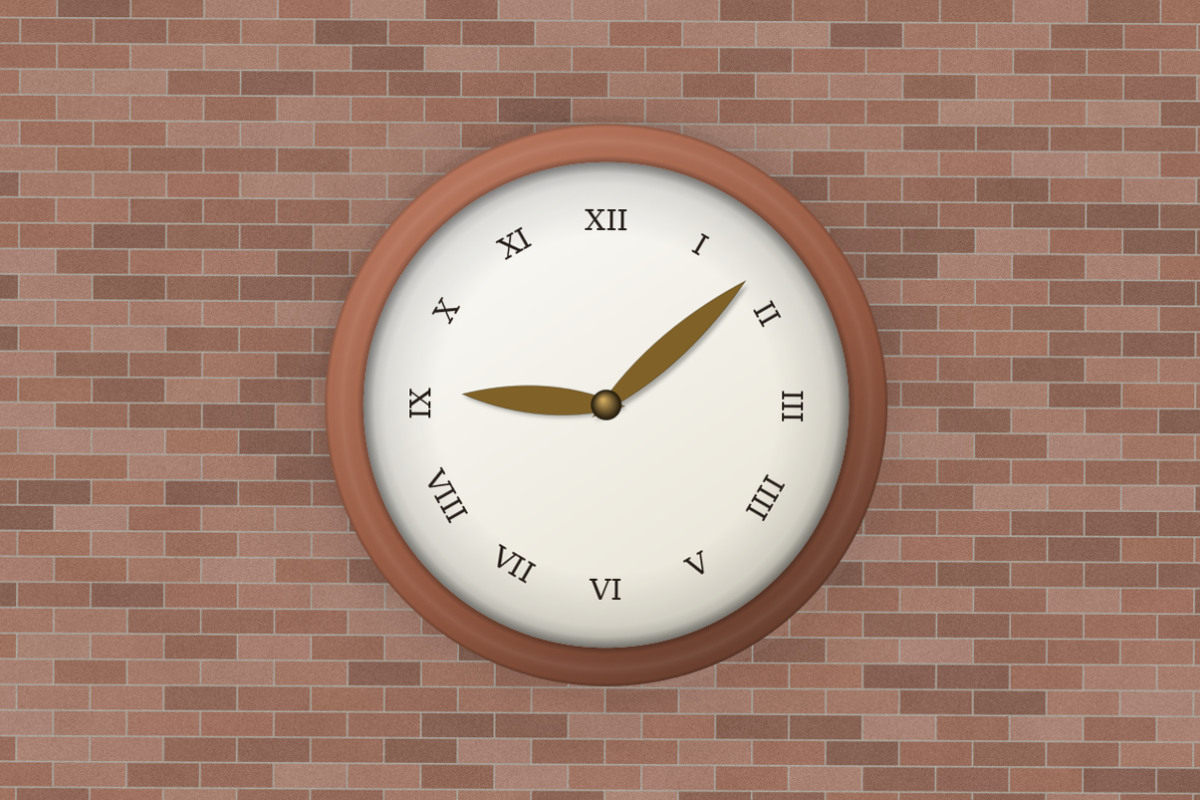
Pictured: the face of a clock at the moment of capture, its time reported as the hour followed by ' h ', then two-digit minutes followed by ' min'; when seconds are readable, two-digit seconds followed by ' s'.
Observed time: 9 h 08 min
